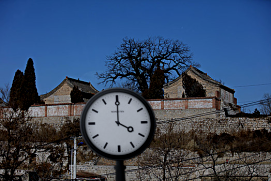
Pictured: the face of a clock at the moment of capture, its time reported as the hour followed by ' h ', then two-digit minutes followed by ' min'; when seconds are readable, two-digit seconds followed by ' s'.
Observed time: 4 h 00 min
